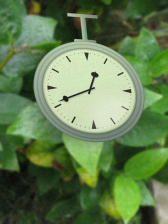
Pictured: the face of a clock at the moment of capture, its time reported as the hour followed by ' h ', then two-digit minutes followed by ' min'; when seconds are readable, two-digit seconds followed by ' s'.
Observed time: 12 h 41 min
